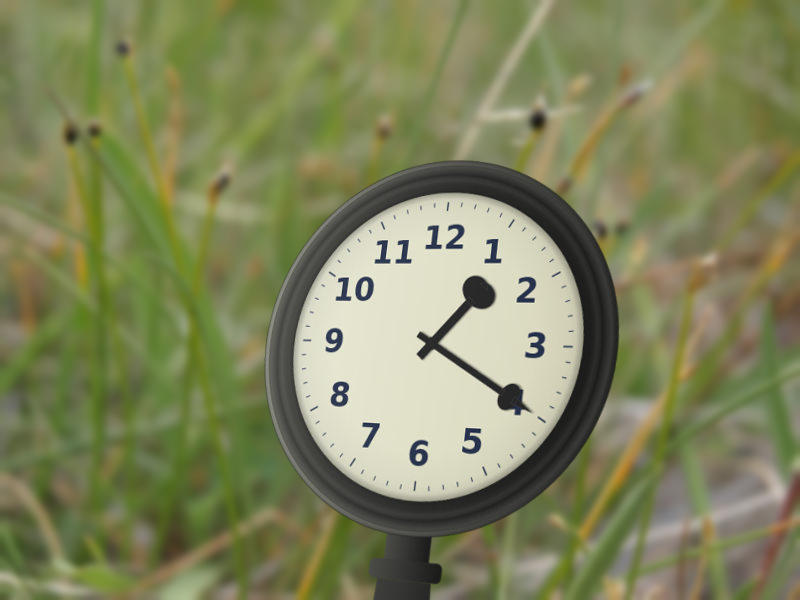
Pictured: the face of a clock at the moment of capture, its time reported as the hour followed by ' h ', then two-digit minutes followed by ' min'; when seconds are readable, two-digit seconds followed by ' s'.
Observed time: 1 h 20 min
